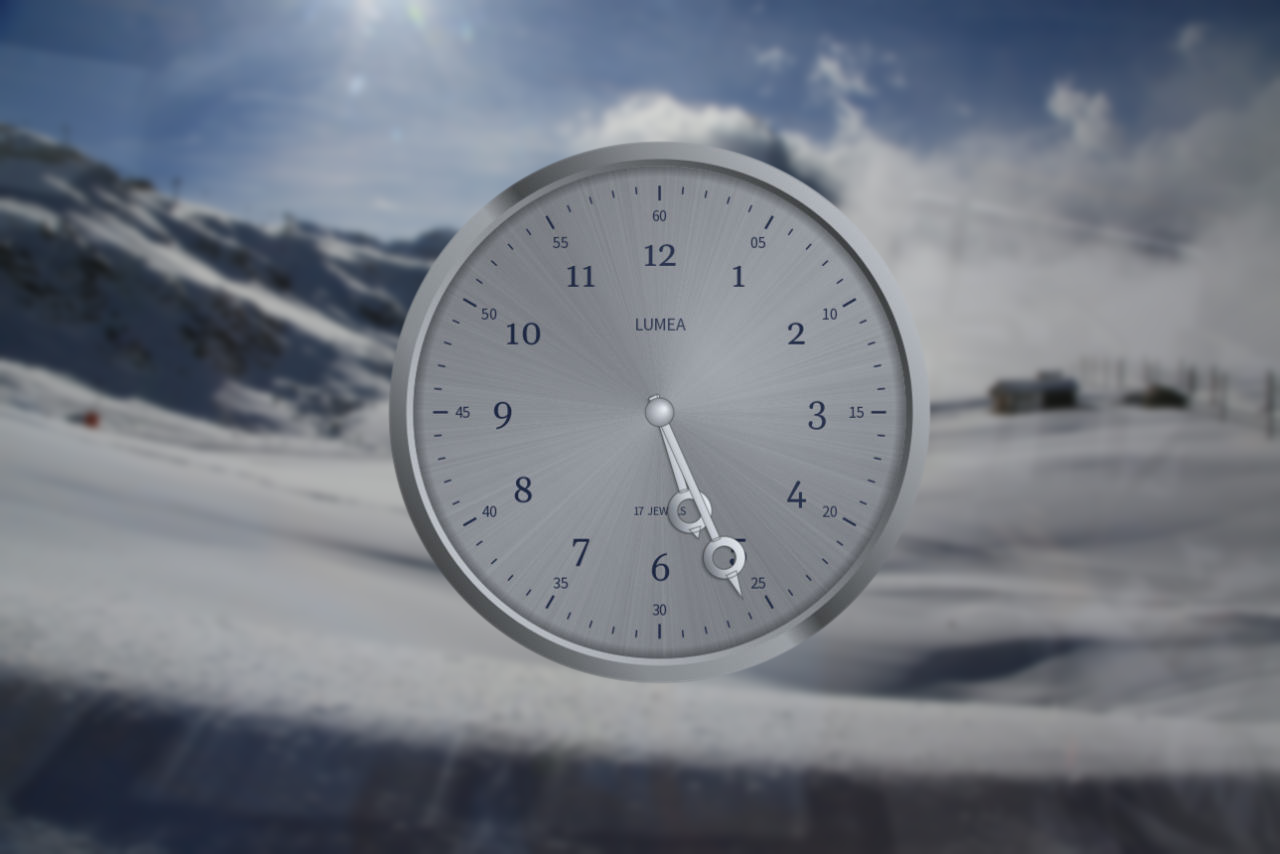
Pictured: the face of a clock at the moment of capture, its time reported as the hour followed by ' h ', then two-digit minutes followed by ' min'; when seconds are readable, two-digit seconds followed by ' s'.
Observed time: 5 h 26 min
